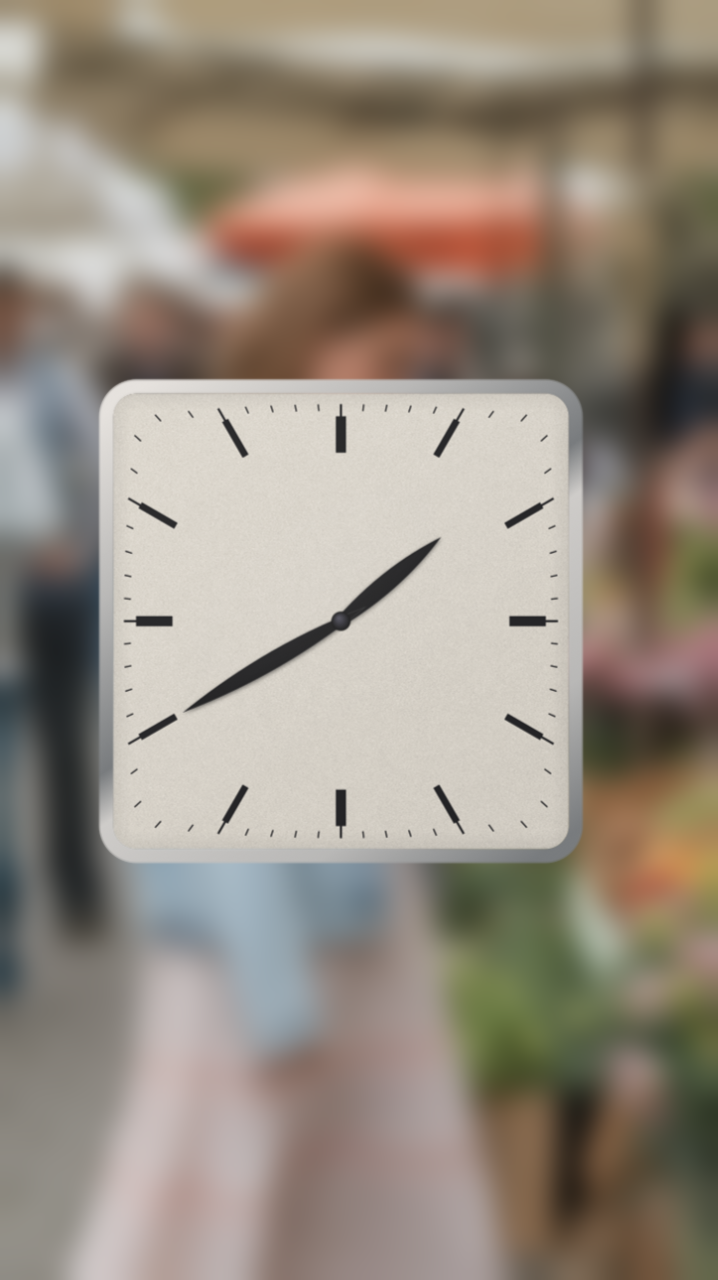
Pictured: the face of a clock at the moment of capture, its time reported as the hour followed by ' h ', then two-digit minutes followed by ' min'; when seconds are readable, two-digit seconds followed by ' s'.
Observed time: 1 h 40 min
